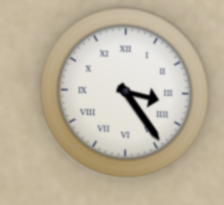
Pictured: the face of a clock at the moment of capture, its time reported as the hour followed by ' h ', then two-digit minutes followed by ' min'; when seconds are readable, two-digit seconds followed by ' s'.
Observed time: 3 h 24 min
